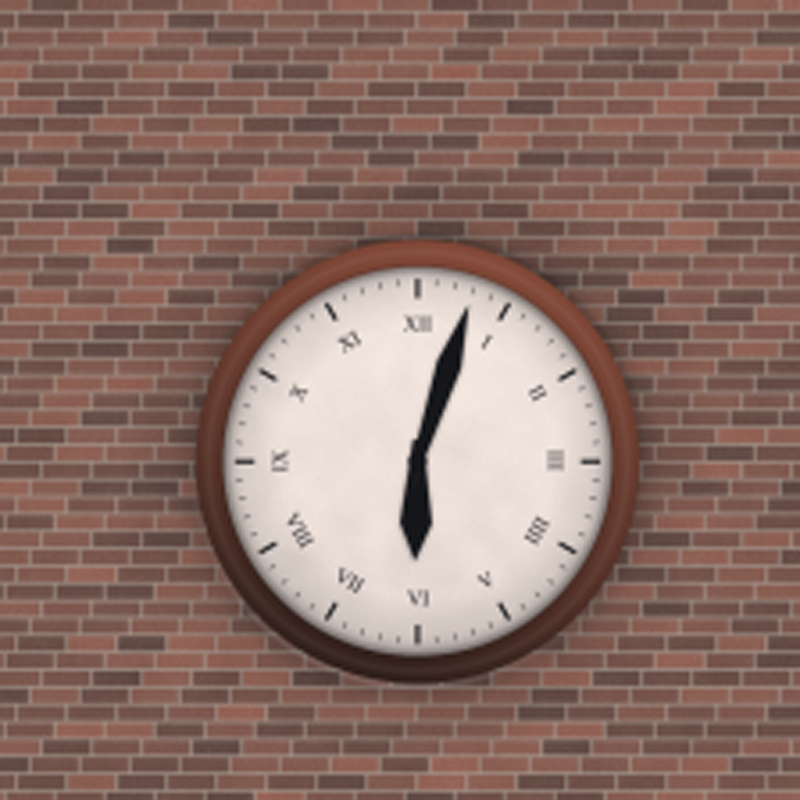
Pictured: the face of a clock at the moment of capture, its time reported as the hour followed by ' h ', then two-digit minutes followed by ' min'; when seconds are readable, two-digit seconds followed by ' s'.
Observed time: 6 h 03 min
